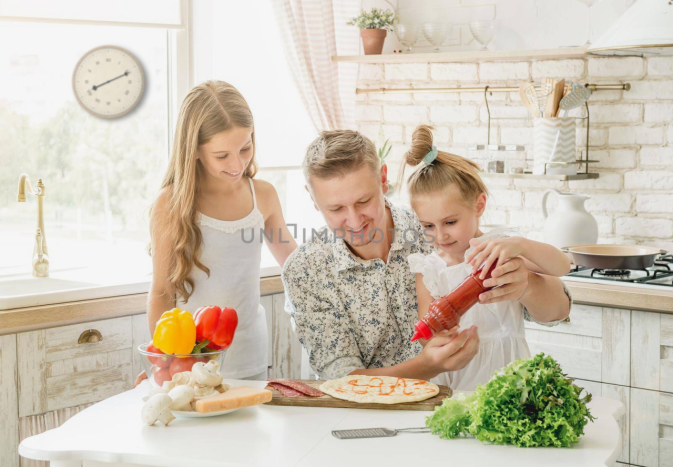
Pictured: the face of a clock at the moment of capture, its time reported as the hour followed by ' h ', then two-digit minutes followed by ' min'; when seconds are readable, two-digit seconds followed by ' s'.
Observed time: 8 h 11 min
